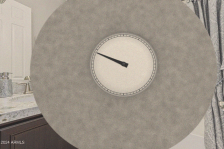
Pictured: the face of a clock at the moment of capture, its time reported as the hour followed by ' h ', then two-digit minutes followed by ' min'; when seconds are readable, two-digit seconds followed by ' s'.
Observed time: 9 h 49 min
